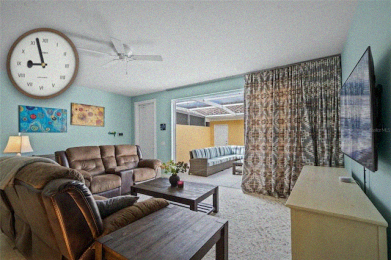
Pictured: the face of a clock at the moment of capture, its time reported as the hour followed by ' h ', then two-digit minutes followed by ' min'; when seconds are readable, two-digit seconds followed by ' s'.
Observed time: 8 h 57 min
